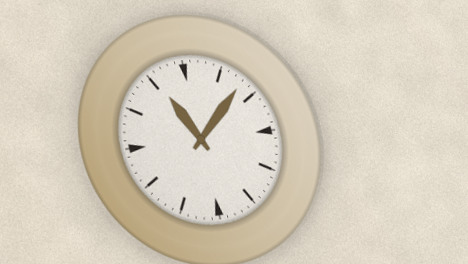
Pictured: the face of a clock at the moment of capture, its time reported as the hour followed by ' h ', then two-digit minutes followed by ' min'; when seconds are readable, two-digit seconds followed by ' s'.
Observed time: 11 h 08 min
